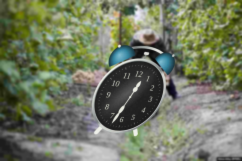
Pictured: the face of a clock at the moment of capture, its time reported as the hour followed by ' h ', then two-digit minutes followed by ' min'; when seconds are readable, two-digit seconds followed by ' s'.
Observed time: 12 h 33 min
